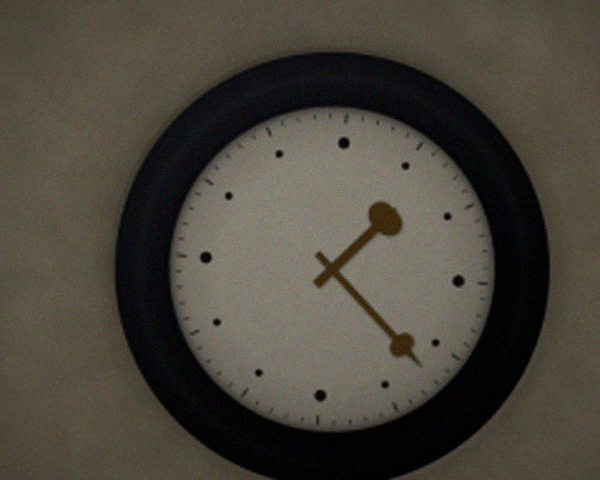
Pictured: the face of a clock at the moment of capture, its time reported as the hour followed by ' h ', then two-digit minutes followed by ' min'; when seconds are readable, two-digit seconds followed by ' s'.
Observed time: 1 h 22 min
